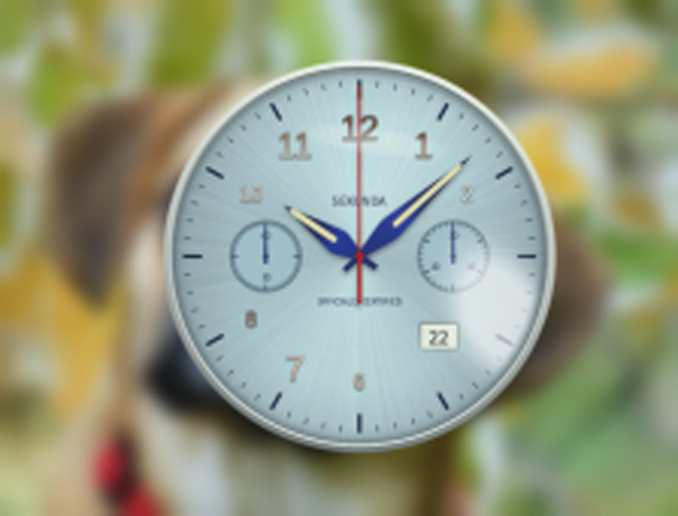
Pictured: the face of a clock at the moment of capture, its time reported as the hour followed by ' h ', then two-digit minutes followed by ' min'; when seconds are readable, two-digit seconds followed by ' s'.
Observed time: 10 h 08 min
